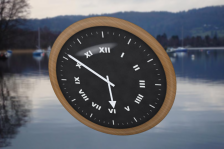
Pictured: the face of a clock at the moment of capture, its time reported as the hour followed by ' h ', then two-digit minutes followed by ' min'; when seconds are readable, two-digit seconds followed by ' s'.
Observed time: 5 h 51 min
